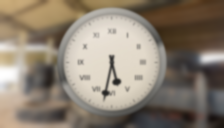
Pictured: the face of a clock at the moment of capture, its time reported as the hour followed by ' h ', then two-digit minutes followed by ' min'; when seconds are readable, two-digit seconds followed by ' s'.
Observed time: 5 h 32 min
